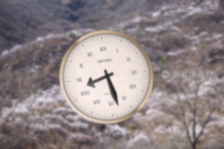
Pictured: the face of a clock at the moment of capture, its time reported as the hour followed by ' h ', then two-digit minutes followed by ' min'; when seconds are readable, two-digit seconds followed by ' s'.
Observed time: 8 h 28 min
